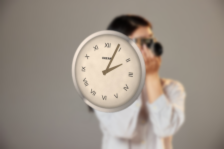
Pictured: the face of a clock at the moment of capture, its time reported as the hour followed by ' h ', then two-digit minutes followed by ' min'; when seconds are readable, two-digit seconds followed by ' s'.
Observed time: 2 h 04 min
